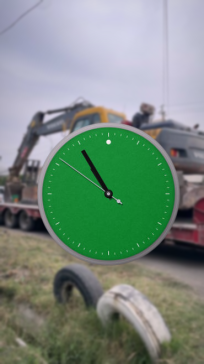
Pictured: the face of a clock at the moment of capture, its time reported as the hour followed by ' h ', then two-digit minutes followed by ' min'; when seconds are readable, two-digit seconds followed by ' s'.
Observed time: 10 h 54 min 51 s
